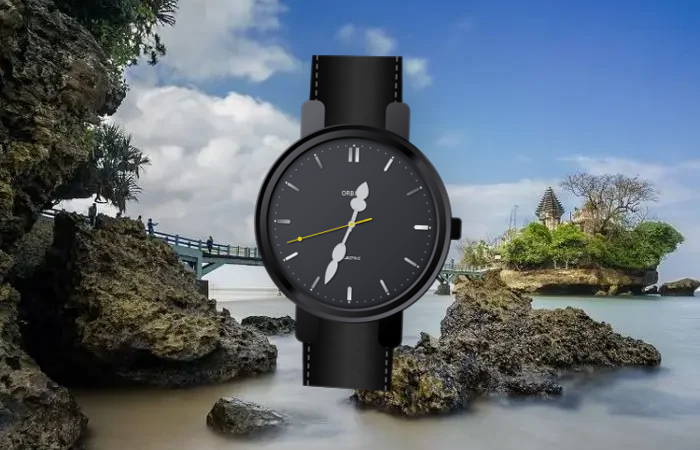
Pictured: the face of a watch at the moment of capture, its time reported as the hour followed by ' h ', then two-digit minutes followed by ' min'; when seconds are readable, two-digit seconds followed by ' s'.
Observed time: 12 h 33 min 42 s
